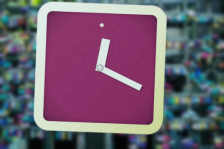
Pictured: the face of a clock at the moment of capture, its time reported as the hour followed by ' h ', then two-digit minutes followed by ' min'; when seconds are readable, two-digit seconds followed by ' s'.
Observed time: 12 h 19 min
